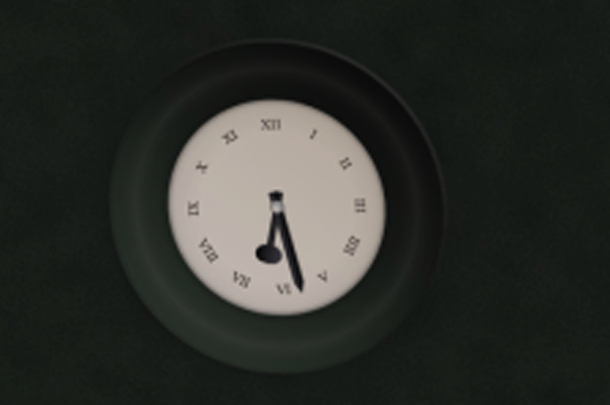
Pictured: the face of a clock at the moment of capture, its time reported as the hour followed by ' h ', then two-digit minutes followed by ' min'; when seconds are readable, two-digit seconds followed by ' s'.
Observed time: 6 h 28 min
